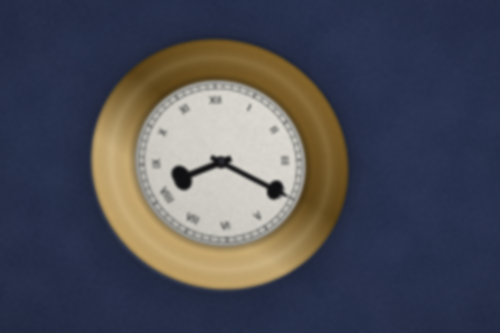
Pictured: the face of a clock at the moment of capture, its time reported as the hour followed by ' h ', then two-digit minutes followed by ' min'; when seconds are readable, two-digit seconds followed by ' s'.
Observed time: 8 h 20 min
